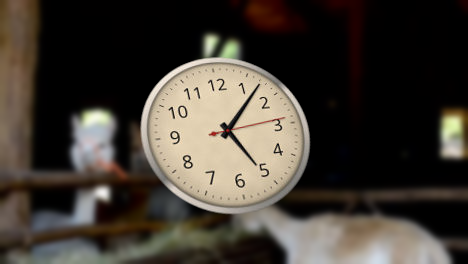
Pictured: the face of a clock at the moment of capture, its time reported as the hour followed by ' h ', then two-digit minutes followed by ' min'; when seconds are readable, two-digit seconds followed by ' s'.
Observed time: 5 h 07 min 14 s
